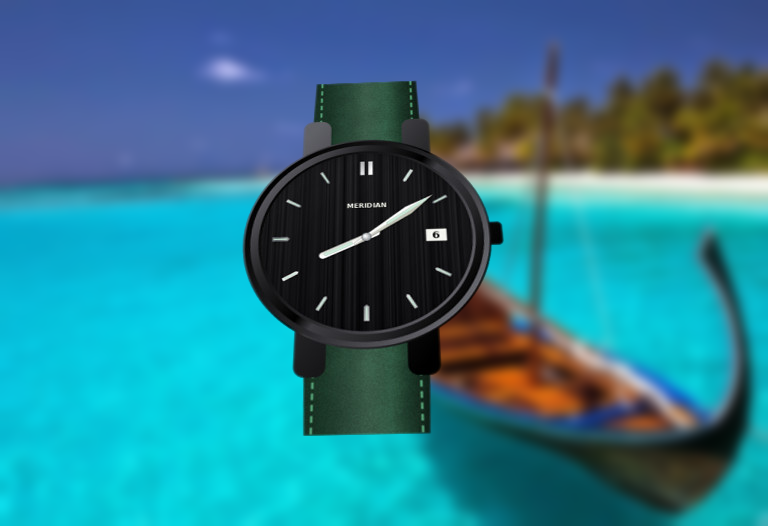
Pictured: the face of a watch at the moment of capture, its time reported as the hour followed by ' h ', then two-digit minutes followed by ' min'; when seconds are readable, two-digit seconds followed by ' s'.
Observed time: 8 h 09 min
